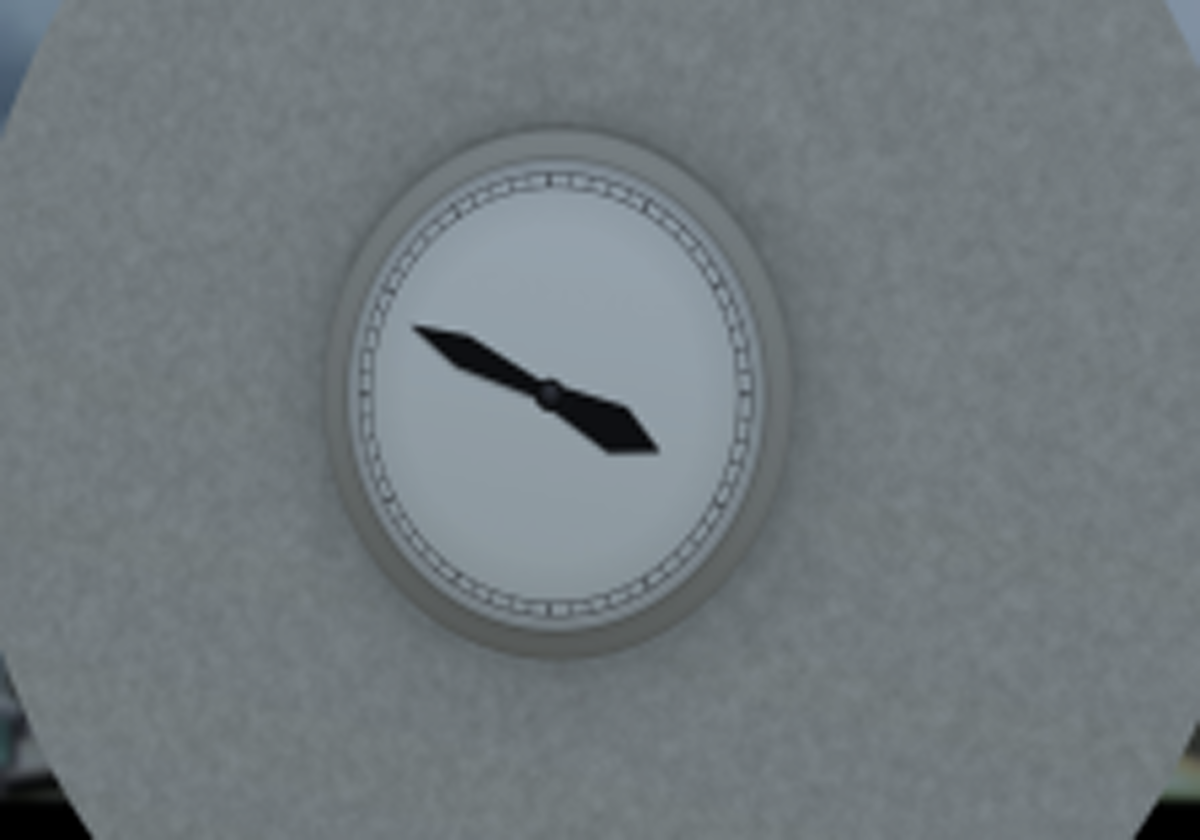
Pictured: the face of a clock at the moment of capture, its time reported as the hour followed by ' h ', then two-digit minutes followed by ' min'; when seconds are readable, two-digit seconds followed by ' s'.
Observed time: 3 h 49 min
